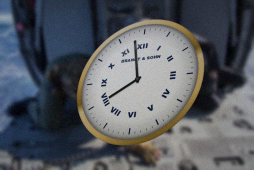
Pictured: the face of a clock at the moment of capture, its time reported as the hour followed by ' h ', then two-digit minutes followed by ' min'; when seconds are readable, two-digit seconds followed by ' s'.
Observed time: 7 h 58 min
